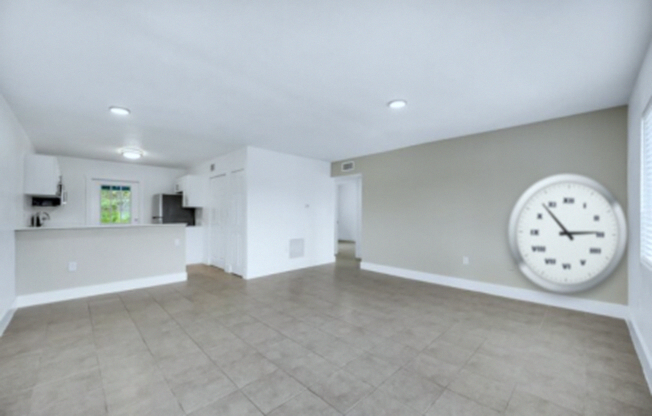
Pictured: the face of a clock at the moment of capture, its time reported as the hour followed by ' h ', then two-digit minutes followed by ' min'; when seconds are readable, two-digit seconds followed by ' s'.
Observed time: 2 h 53 min
